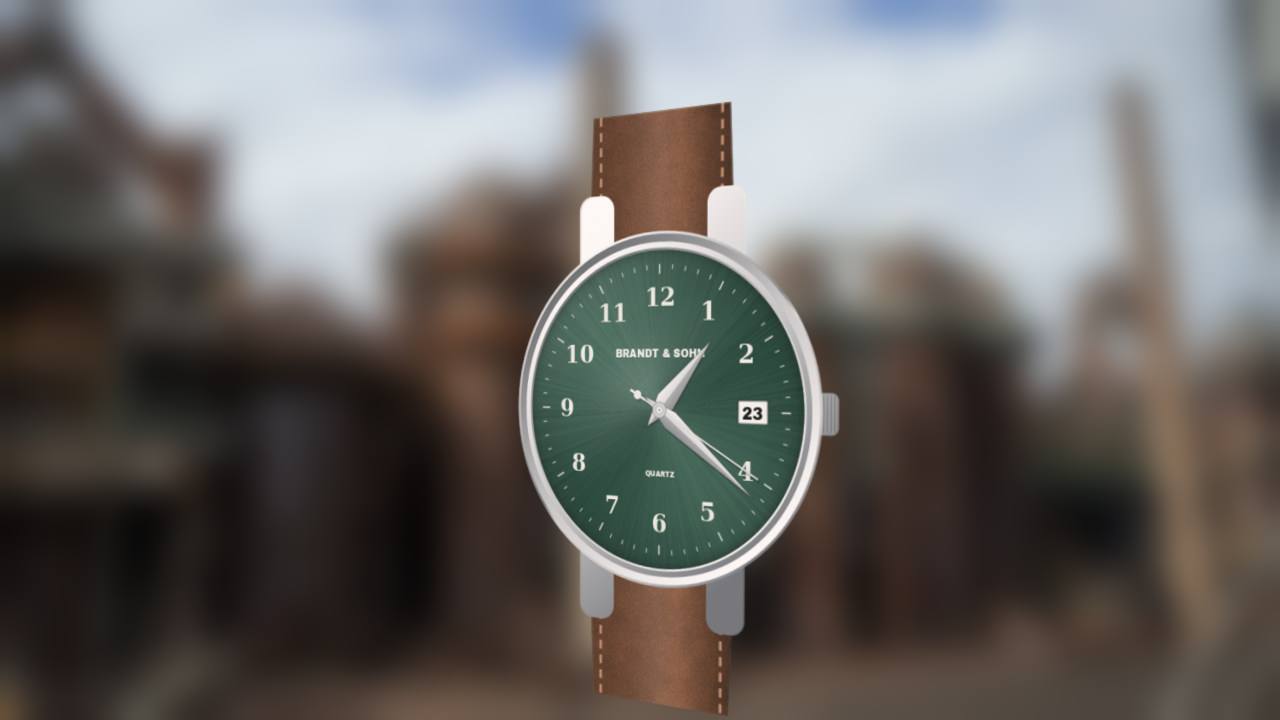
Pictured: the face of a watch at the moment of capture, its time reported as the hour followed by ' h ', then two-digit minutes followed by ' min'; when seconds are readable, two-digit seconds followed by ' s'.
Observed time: 1 h 21 min 20 s
